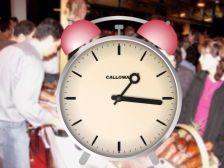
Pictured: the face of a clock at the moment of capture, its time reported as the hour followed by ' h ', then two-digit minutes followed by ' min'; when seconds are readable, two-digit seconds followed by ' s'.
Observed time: 1 h 16 min
